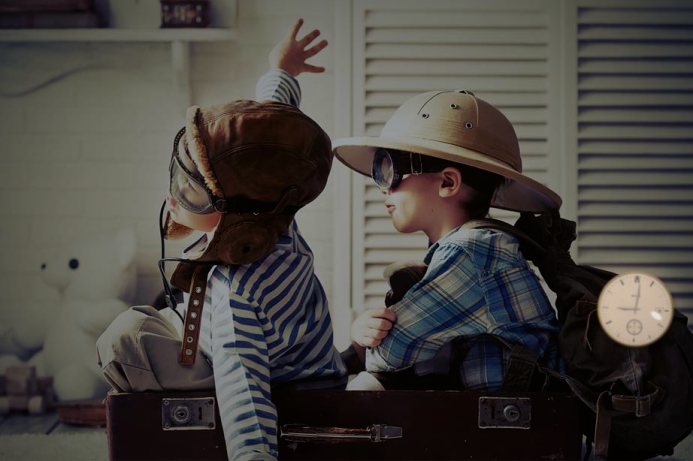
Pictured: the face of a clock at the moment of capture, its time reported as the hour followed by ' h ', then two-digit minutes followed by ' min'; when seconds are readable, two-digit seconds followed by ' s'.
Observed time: 9 h 01 min
